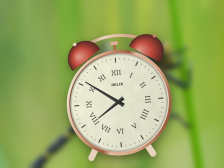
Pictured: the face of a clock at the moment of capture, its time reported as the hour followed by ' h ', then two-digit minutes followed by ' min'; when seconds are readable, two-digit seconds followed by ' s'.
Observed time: 7 h 51 min
